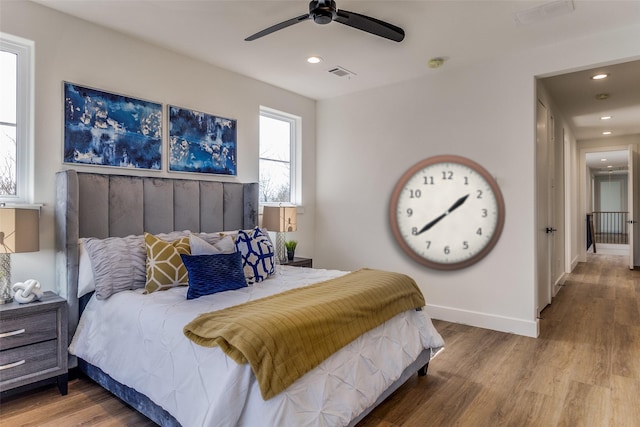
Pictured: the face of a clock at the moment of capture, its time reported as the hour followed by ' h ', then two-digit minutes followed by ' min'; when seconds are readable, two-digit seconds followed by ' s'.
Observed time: 1 h 39 min
